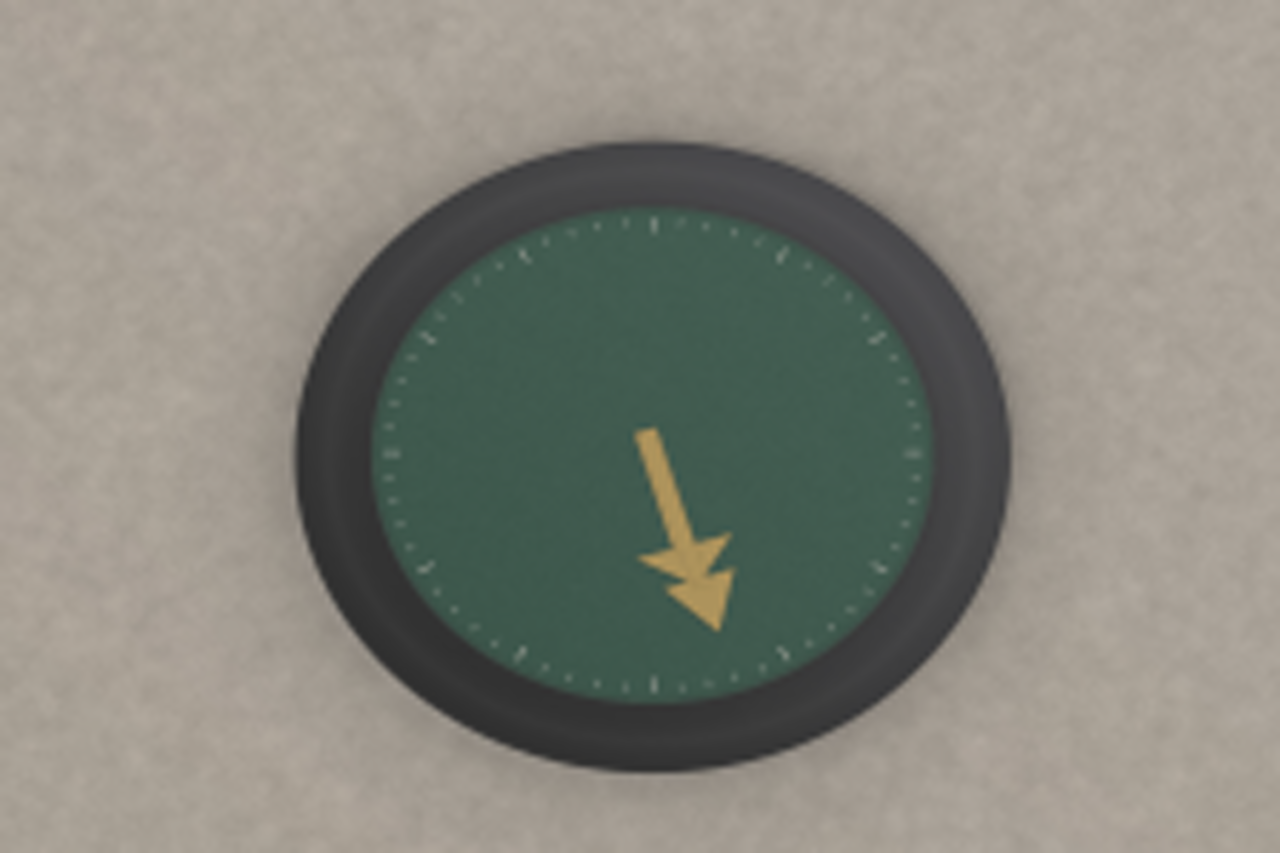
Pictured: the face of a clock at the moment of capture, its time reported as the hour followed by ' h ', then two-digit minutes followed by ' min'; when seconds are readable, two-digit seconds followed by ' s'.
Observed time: 5 h 27 min
